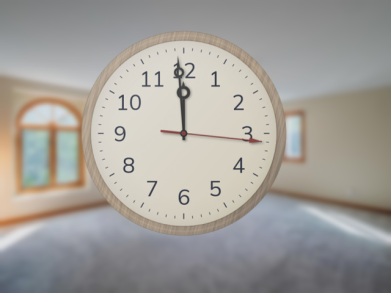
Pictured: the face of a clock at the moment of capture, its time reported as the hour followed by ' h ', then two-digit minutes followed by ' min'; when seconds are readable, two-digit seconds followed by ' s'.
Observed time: 11 h 59 min 16 s
